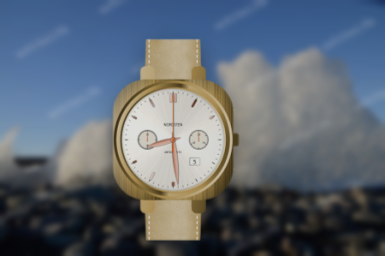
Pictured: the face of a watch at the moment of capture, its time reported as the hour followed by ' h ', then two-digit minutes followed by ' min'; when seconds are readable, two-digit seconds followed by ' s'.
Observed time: 8 h 29 min
